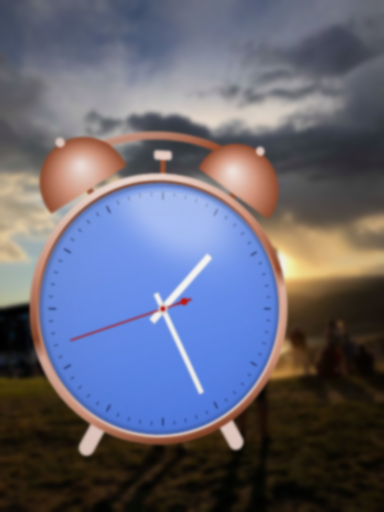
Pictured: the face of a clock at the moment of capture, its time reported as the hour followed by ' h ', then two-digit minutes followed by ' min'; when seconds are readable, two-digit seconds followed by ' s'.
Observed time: 1 h 25 min 42 s
